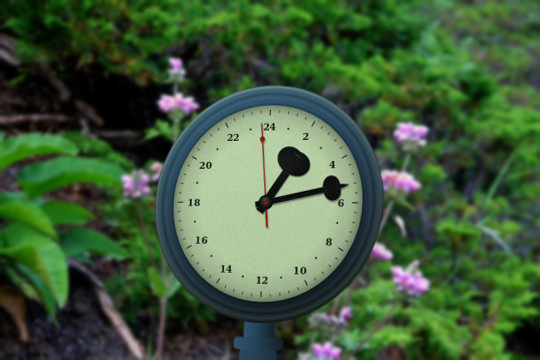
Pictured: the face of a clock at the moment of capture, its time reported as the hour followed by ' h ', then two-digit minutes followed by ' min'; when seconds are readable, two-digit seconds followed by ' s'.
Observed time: 2 h 12 min 59 s
